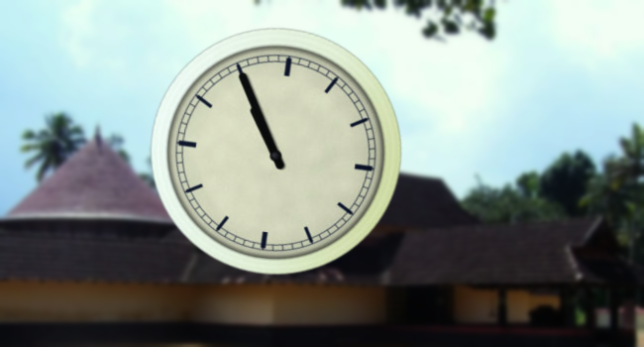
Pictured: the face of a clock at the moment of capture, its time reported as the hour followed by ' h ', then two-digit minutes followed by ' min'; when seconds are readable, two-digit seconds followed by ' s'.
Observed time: 10 h 55 min
